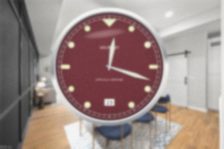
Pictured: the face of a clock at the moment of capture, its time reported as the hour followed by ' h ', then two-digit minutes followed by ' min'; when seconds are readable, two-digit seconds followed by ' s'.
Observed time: 12 h 18 min
